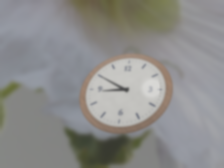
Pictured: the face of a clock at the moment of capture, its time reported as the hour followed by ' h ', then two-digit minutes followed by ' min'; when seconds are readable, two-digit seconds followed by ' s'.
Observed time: 8 h 50 min
